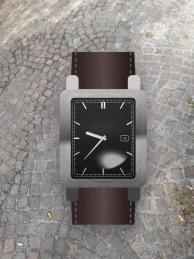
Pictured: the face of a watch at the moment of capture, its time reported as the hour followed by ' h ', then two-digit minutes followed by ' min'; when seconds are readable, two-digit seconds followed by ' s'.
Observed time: 9 h 37 min
